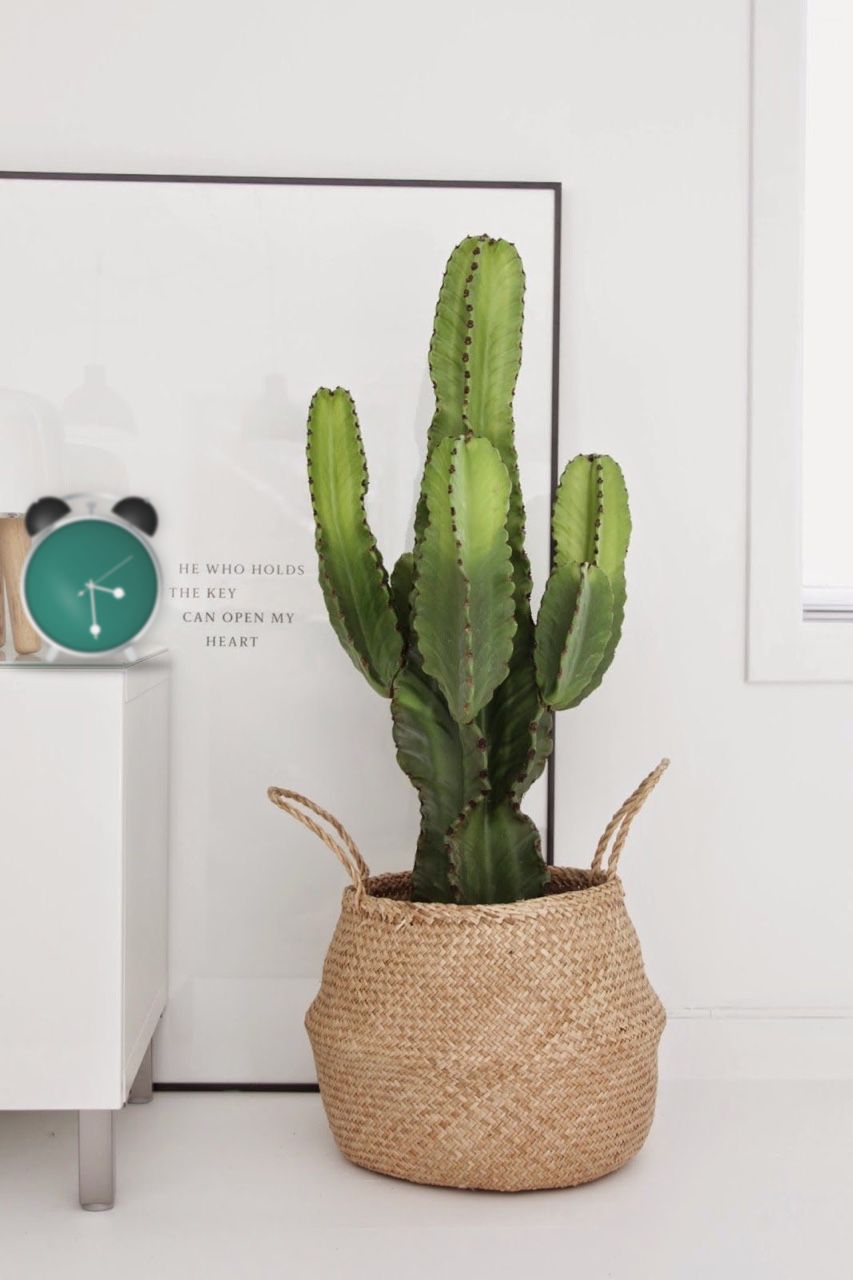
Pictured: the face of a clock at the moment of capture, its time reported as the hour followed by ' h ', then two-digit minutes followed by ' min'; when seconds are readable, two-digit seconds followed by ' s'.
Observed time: 3 h 29 min 09 s
